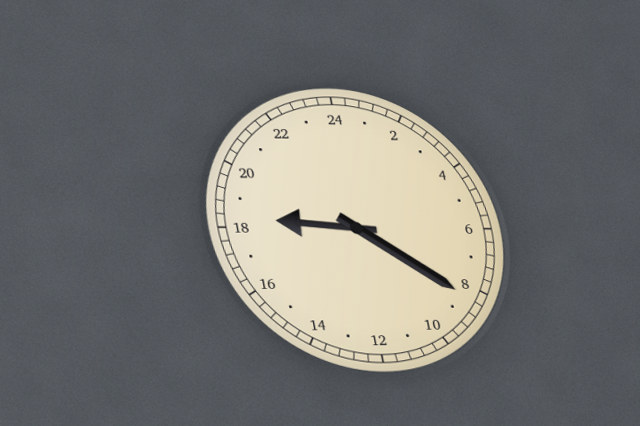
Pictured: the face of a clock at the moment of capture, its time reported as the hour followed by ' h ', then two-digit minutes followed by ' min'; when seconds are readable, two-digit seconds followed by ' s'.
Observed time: 18 h 21 min
